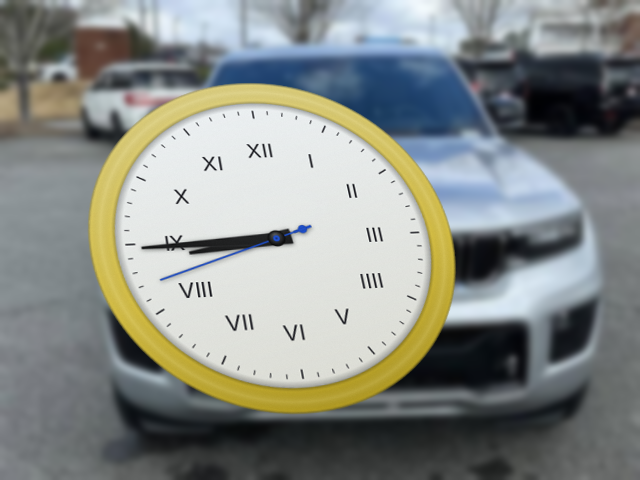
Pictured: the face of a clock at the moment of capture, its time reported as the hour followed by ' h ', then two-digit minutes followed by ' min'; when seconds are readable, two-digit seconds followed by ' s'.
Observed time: 8 h 44 min 42 s
